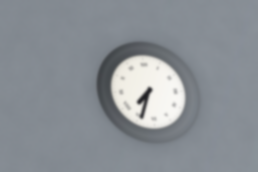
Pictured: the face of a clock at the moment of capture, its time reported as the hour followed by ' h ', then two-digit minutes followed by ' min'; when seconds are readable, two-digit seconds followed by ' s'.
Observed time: 7 h 34 min
